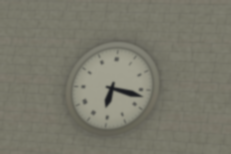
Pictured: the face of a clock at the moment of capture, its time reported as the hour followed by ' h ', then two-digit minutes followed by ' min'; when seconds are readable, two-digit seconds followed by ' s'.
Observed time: 6 h 17 min
